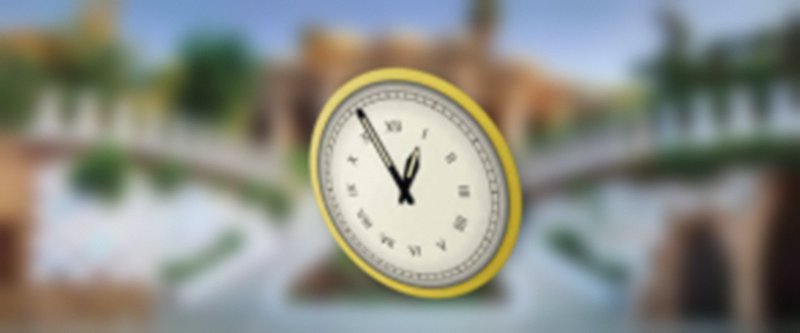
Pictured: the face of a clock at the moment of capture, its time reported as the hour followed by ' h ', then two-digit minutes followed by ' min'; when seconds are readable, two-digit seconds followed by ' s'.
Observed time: 12 h 56 min
